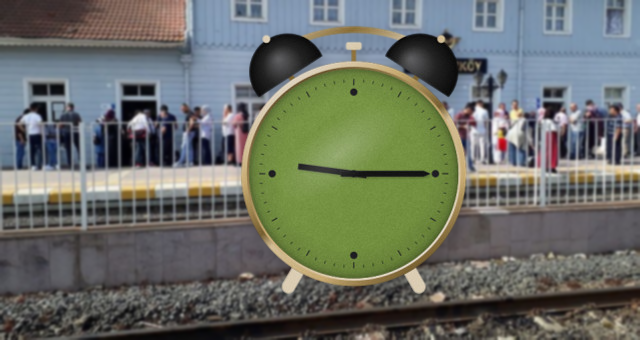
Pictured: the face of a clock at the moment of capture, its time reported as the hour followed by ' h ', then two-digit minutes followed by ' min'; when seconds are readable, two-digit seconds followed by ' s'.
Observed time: 9 h 15 min
